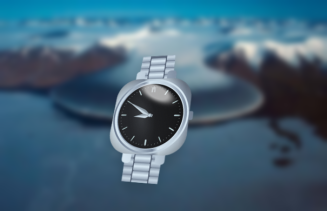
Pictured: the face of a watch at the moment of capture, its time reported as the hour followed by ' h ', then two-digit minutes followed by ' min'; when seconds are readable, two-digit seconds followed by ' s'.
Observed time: 8 h 50 min
